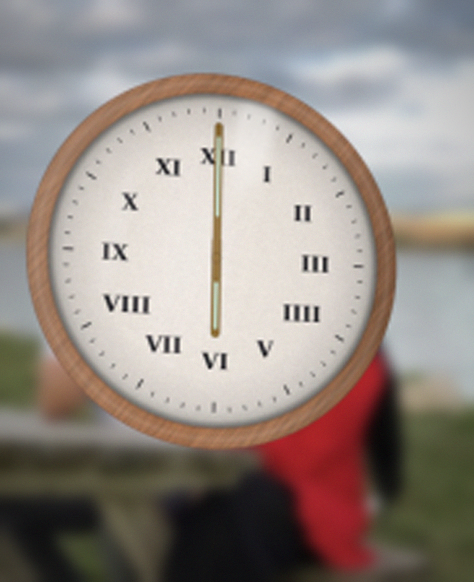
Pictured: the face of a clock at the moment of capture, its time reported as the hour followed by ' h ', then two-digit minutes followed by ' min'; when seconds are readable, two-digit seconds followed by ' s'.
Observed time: 6 h 00 min
